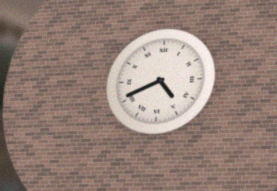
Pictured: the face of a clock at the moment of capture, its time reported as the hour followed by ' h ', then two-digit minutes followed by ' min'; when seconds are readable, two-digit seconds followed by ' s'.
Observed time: 4 h 41 min
